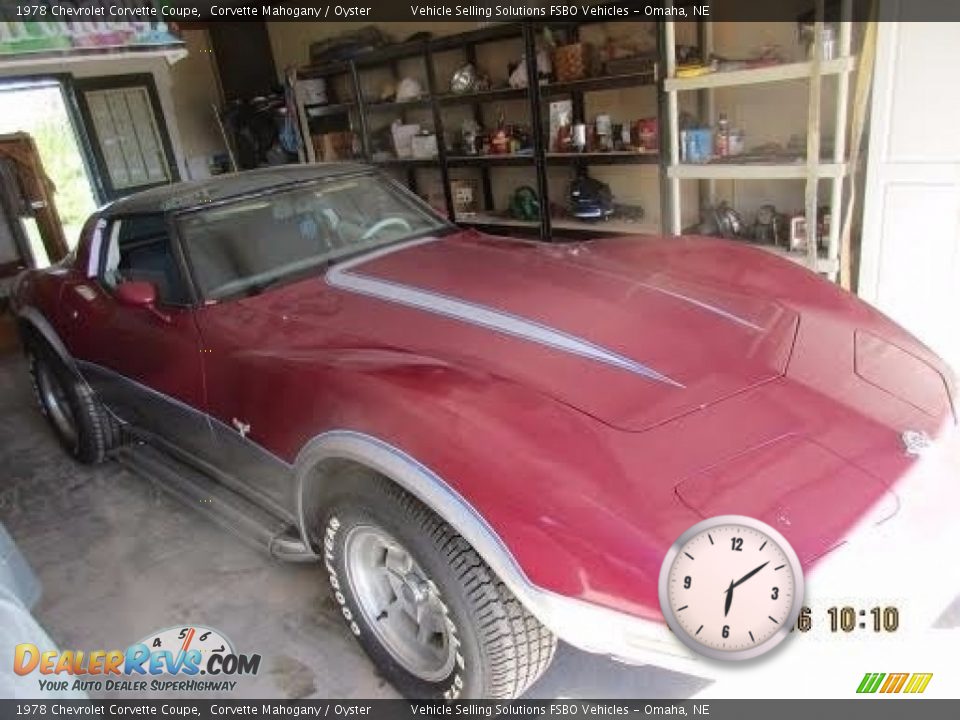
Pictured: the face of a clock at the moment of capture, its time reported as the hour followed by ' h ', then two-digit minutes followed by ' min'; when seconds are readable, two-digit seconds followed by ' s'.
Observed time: 6 h 08 min
